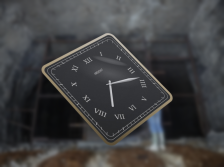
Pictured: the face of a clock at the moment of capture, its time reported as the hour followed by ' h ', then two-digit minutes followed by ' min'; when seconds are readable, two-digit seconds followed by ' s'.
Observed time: 7 h 18 min
